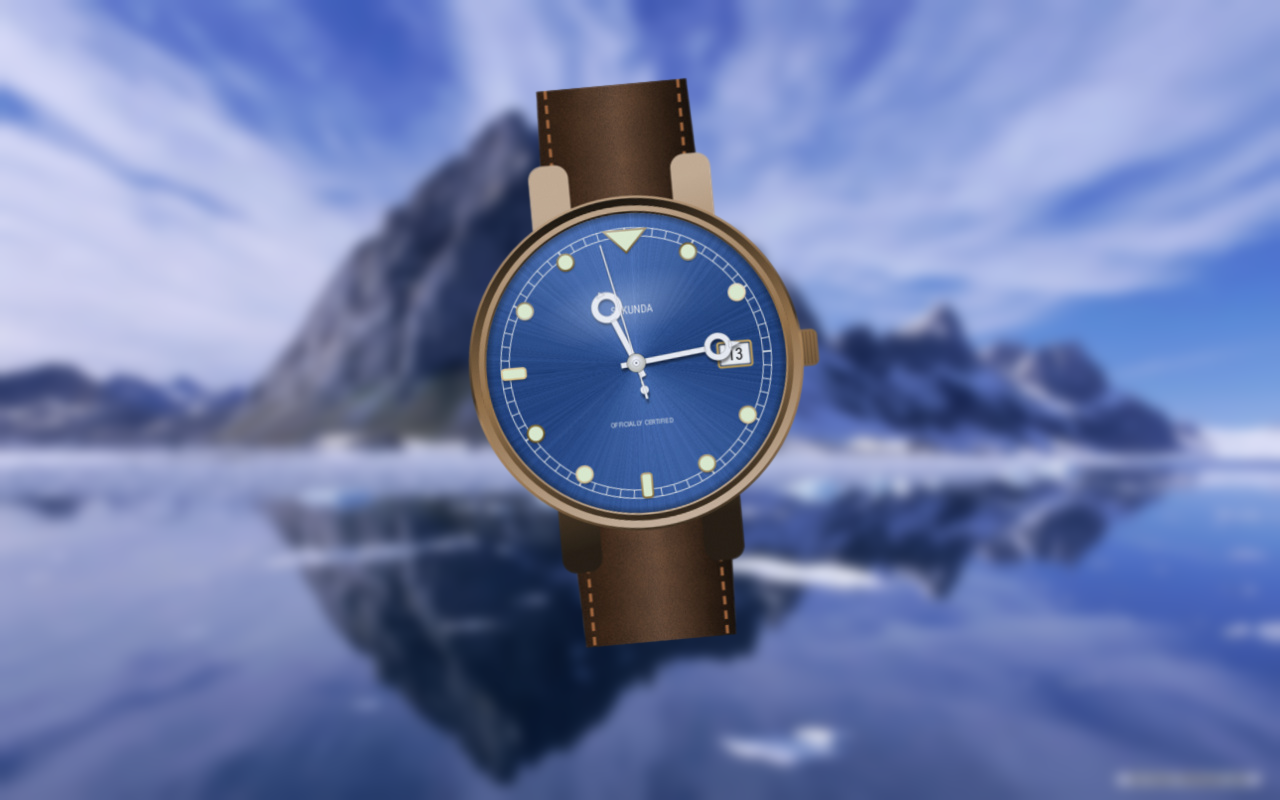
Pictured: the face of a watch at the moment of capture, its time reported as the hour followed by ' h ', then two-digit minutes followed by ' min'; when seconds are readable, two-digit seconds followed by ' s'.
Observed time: 11 h 13 min 58 s
